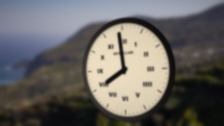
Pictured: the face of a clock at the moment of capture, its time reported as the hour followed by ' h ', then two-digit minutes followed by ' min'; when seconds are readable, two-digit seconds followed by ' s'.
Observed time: 7 h 59 min
